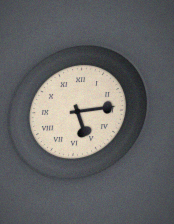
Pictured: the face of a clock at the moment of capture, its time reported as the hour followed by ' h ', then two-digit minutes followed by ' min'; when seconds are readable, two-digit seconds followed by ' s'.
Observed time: 5 h 14 min
